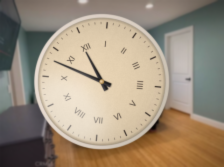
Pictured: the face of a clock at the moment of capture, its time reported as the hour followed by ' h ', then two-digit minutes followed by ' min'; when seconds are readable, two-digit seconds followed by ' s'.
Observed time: 11 h 53 min
